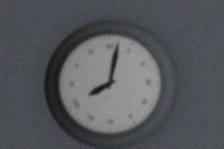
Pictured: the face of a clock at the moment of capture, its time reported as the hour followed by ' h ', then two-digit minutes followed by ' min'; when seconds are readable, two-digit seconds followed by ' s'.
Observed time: 8 h 02 min
